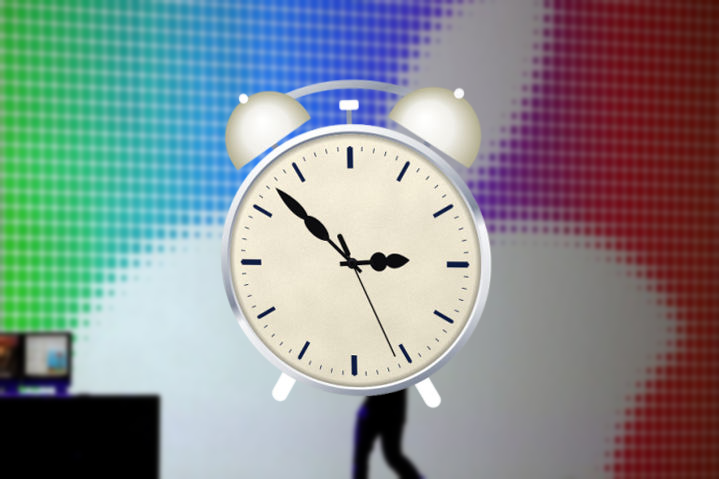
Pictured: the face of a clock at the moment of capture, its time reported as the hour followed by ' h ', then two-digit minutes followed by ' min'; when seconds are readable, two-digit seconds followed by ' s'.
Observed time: 2 h 52 min 26 s
